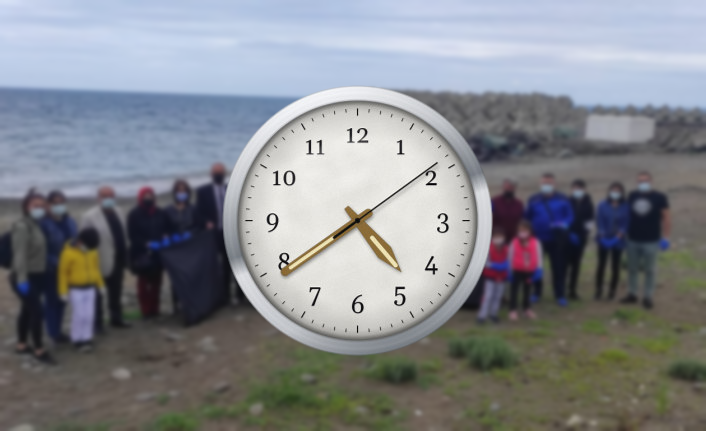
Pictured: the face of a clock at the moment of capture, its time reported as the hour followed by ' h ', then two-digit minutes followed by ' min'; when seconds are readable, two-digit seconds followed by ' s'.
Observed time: 4 h 39 min 09 s
